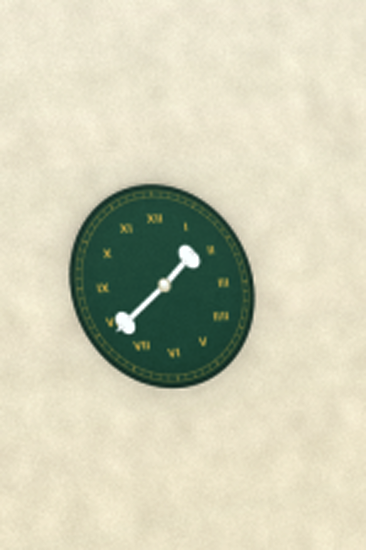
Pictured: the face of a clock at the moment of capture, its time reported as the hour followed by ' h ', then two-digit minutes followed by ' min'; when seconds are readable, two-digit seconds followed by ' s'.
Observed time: 1 h 39 min
